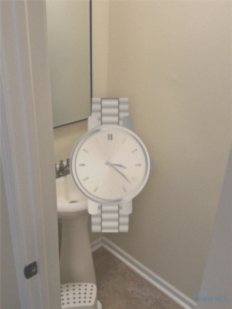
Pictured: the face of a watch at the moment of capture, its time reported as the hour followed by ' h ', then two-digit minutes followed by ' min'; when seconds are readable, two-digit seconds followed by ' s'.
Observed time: 3 h 22 min
